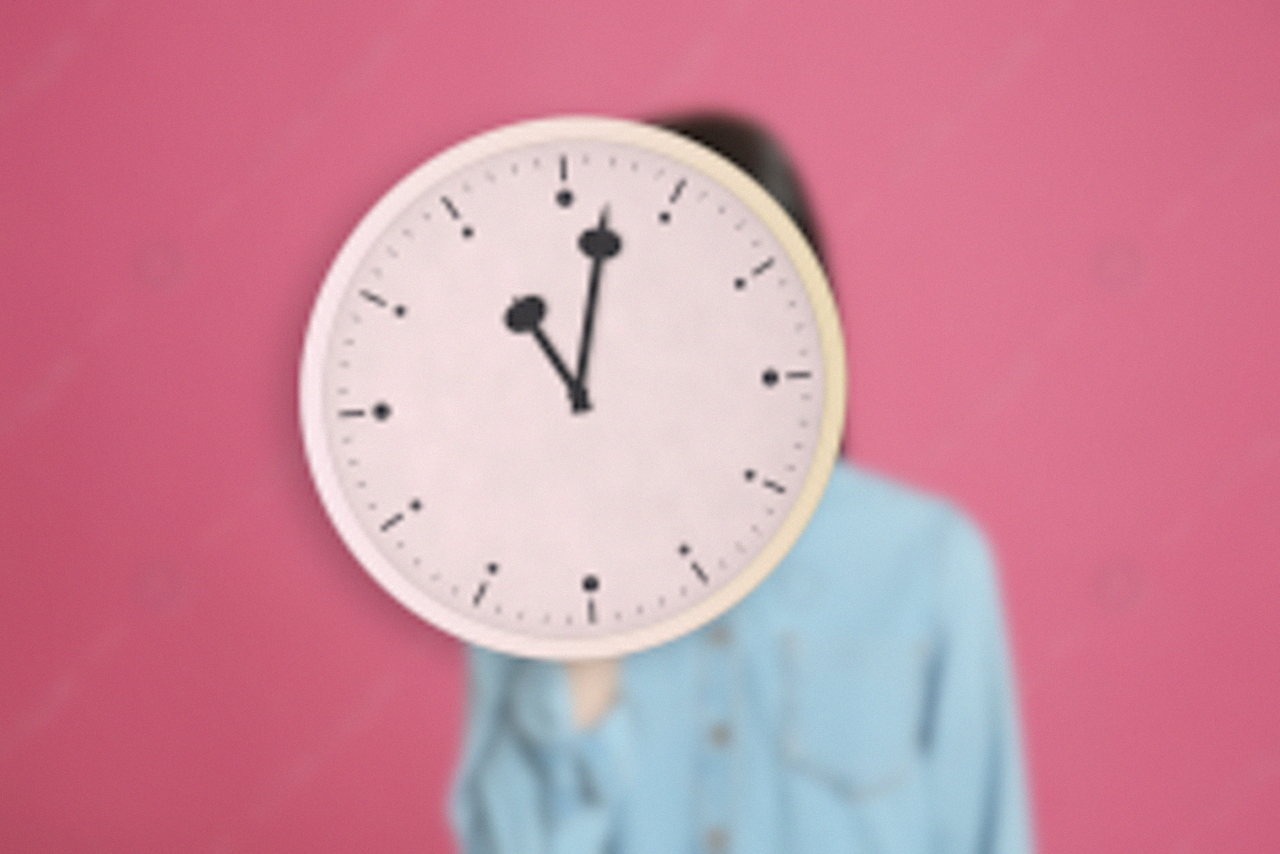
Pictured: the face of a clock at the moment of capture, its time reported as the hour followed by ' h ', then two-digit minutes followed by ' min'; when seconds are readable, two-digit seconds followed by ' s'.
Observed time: 11 h 02 min
